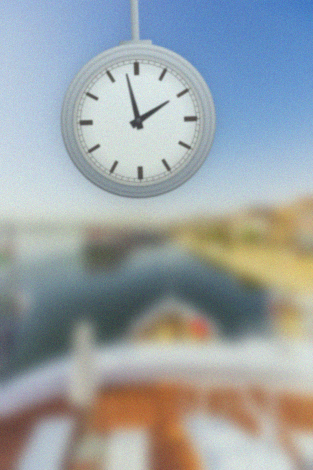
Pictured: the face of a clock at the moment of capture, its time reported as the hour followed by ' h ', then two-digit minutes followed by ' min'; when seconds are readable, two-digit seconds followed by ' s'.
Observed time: 1 h 58 min
